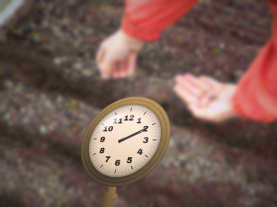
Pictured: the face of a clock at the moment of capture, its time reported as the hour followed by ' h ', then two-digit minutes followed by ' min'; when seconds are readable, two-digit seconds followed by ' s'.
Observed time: 2 h 10 min
